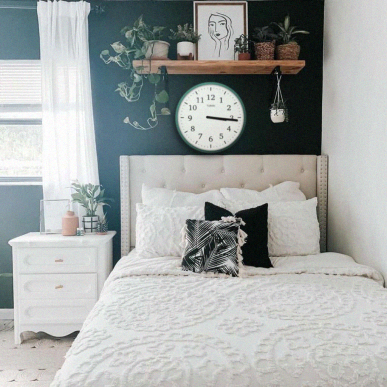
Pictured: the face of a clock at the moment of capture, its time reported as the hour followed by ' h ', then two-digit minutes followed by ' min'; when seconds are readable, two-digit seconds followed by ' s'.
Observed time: 3 h 16 min
